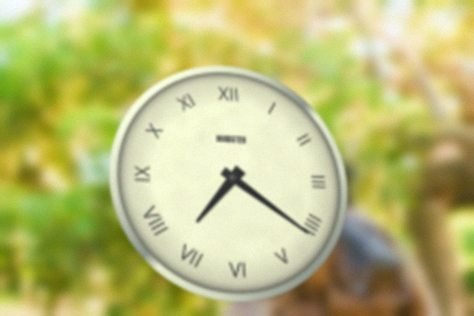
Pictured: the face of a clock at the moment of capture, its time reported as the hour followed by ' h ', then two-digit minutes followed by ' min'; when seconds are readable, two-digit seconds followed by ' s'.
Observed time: 7 h 21 min
